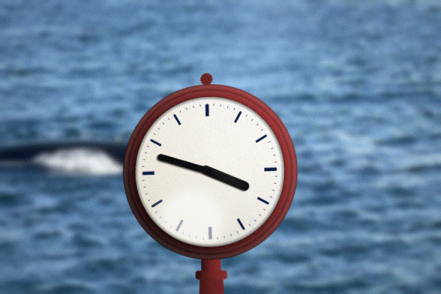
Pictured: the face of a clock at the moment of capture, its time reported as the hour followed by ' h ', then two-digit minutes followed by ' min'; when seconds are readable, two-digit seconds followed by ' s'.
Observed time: 3 h 48 min
